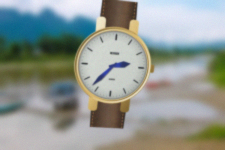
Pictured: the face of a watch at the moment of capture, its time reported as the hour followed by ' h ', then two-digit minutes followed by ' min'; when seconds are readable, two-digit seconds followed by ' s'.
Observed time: 2 h 37 min
